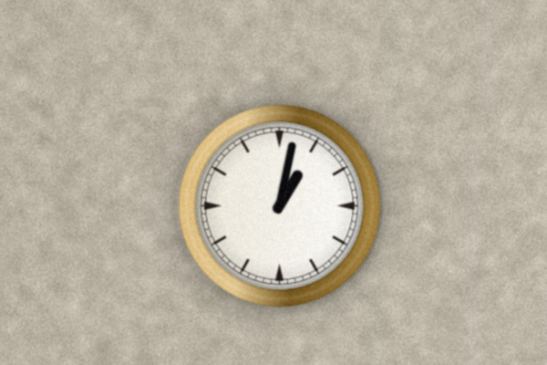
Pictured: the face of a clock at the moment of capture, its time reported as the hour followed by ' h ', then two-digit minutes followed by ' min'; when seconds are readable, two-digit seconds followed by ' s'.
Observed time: 1 h 02 min
